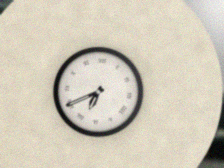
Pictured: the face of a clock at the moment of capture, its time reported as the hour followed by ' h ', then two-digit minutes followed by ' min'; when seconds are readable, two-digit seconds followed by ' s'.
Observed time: 6 h 40 min
